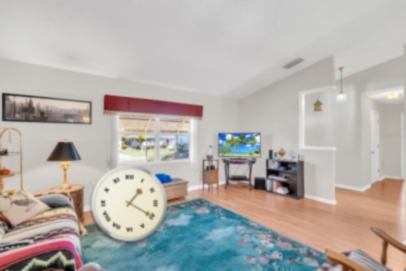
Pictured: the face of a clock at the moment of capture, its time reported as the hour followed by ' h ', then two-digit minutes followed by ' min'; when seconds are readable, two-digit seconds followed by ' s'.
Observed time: 1 h 20 min
